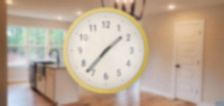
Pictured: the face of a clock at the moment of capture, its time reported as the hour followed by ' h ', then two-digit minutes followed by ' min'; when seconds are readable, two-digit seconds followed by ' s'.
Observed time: 1 h 37 min
